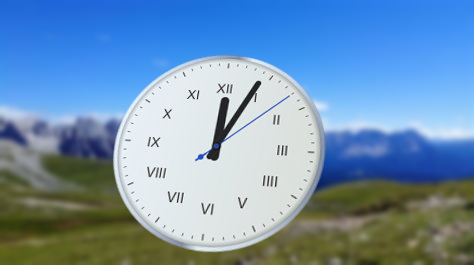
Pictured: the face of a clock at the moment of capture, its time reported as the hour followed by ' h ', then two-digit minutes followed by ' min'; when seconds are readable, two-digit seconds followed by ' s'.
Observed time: 12 h 04 min 08 s
